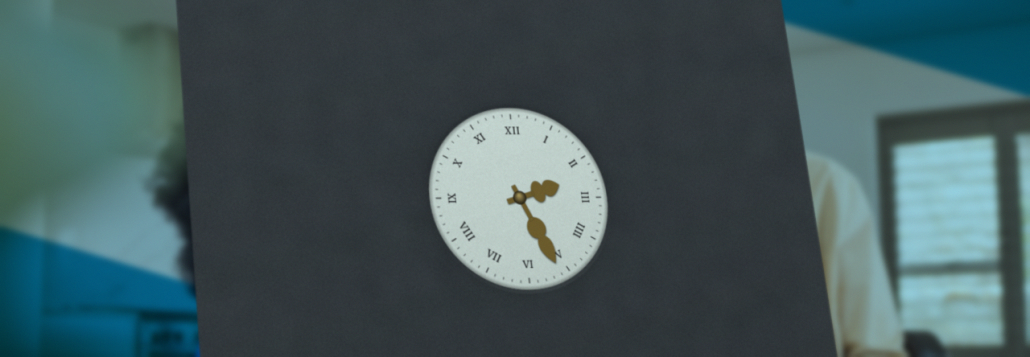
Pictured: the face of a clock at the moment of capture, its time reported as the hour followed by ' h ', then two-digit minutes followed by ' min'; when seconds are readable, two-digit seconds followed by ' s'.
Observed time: 2 h 26 min
